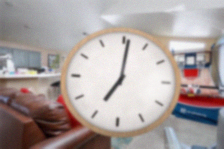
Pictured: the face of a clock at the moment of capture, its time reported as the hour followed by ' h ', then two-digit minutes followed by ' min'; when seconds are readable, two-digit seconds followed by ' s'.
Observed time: 7 h 01 min
